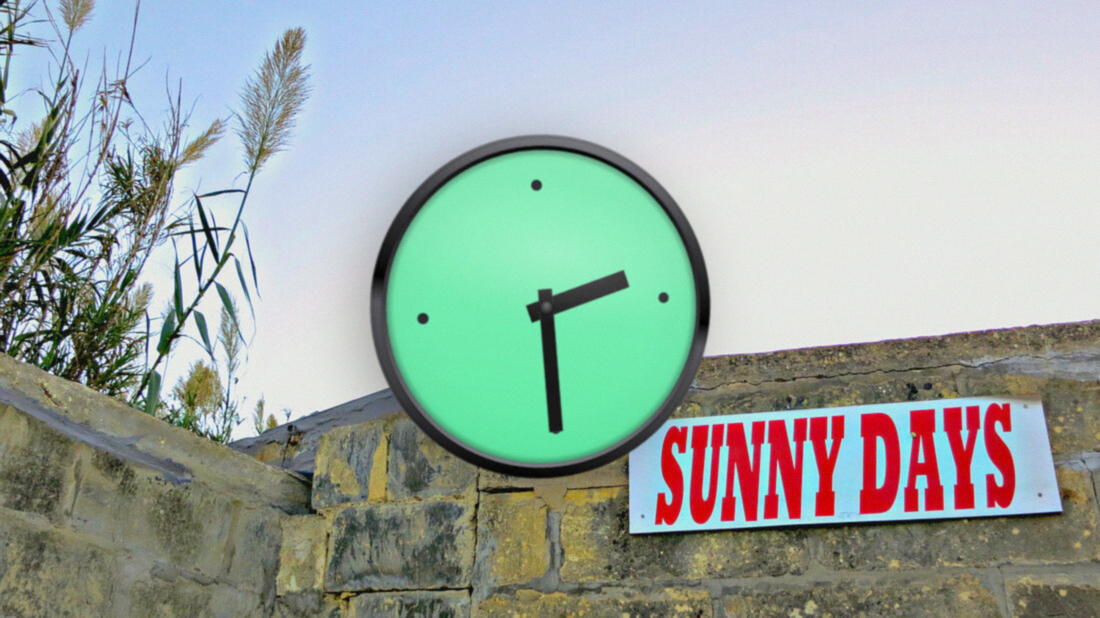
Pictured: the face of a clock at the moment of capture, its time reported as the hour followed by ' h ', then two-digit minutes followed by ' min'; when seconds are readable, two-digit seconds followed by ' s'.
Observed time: 2 h 30 min
